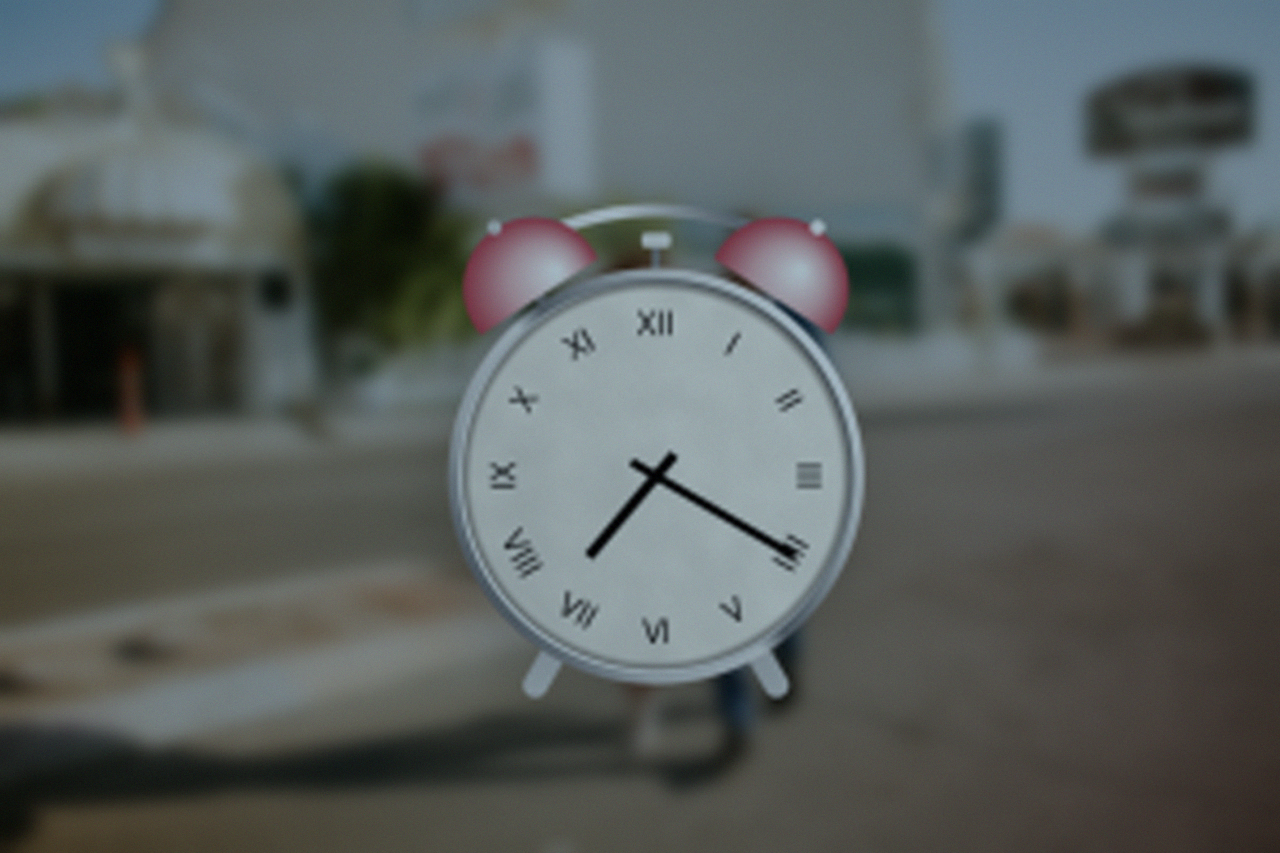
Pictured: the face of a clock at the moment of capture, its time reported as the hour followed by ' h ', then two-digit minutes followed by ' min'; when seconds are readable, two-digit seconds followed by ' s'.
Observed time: 7 h 20 min
